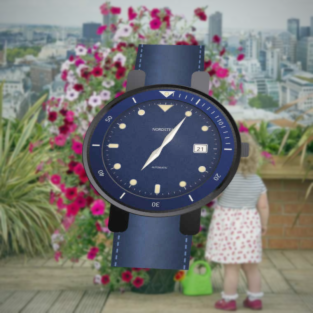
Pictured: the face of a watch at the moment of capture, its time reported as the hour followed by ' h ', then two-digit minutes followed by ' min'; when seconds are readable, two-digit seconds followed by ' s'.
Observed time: 7 h 05 min
